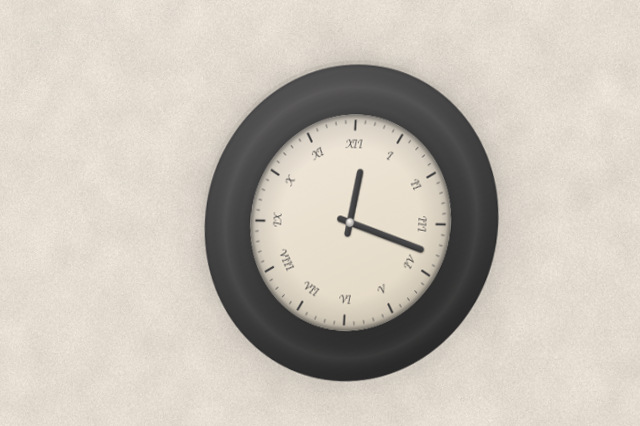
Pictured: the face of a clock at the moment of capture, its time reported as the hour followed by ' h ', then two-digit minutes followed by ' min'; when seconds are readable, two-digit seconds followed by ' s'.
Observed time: 12 h 18 min
